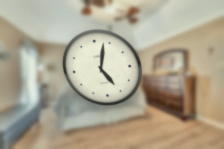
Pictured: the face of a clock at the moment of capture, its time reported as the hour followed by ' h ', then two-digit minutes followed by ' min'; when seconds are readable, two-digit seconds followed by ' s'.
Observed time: 5 h 03 min
